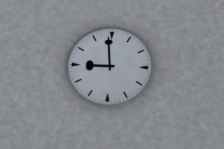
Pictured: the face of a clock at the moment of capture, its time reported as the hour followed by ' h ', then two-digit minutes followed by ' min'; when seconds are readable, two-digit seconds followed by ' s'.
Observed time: 8 h 59 min
